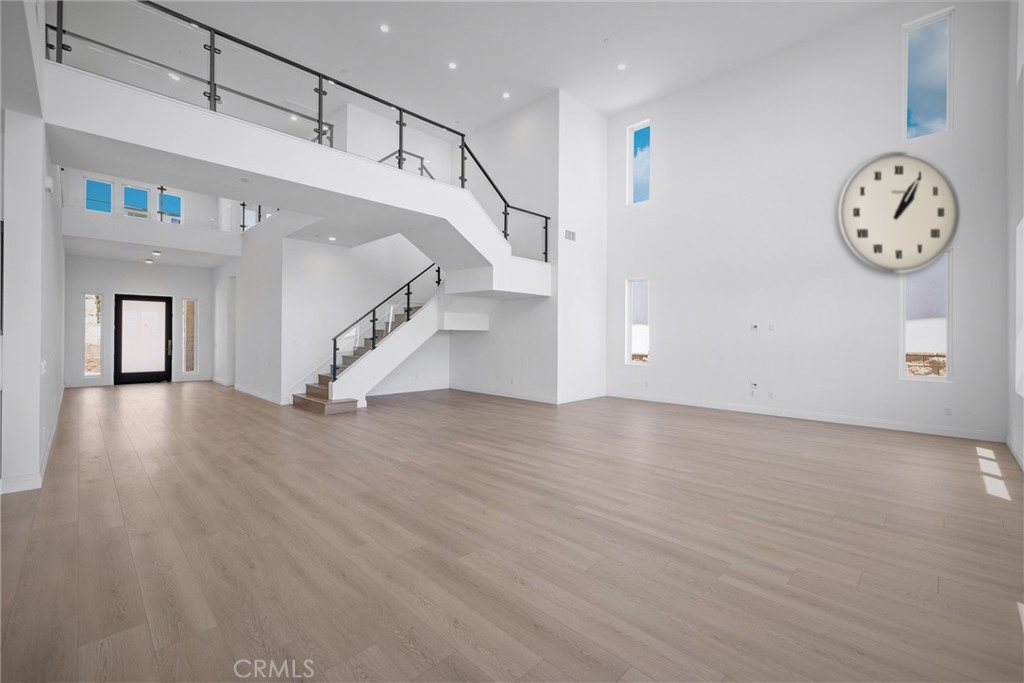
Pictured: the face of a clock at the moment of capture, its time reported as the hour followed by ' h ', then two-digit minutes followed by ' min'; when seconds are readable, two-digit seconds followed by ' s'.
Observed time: 1 h 05 min
